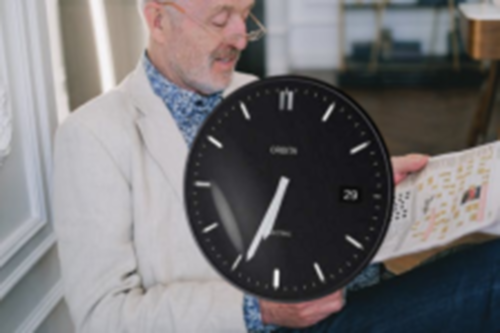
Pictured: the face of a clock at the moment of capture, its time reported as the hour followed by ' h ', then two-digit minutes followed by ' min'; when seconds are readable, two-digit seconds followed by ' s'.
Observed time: 6 h 34 min
